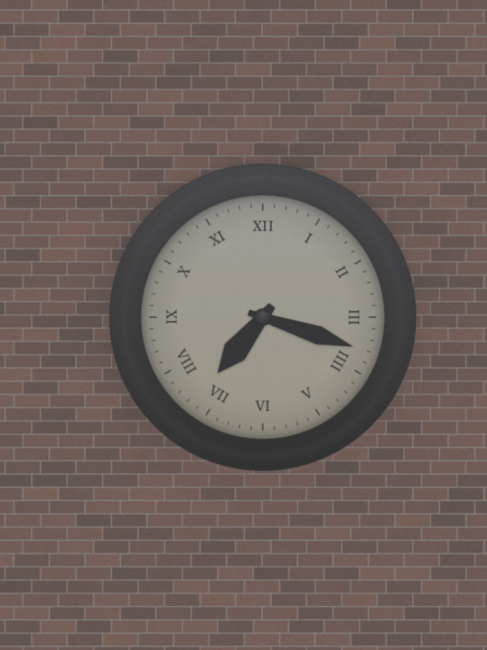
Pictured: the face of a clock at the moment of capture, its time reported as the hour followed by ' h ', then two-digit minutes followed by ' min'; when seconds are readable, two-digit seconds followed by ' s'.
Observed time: 7 h 18 min
